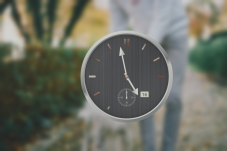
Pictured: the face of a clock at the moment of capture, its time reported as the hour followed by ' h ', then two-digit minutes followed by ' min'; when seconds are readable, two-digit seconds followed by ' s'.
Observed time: 4 h 58 min
